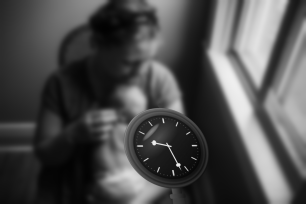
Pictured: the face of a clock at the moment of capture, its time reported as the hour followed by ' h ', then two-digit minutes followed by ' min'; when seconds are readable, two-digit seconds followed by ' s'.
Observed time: 9 h 27 min
